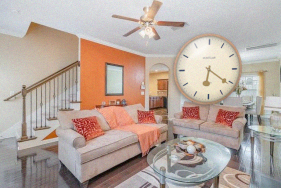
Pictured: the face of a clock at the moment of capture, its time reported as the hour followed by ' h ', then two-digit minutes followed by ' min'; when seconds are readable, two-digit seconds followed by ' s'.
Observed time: 6 h 21 min
